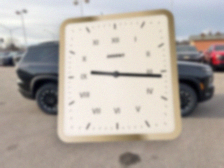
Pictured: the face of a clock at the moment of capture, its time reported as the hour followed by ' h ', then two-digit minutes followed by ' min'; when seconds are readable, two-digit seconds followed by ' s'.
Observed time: 9 h 16 min
